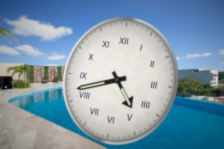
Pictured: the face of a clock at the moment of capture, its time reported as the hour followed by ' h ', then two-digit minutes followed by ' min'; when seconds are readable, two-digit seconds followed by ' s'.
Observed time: 4 h 42 min
